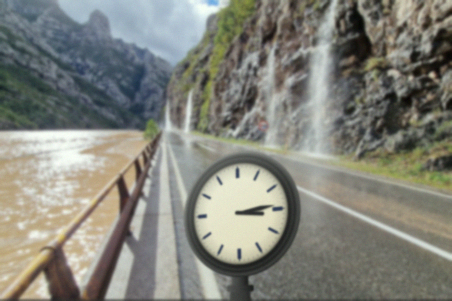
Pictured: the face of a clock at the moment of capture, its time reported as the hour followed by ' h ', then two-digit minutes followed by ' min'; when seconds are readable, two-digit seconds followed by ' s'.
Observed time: 3 h 14 min
